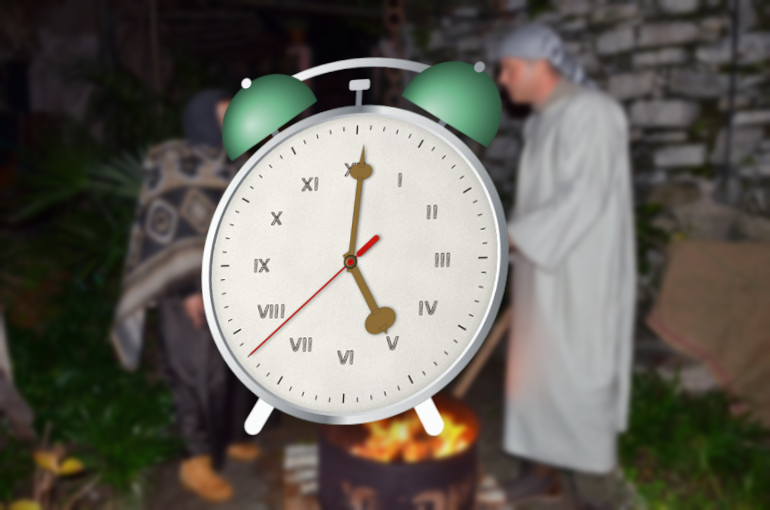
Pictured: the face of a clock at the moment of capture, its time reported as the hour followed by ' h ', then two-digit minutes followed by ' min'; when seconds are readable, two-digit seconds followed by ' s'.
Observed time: 5 h 00 min 38 s
